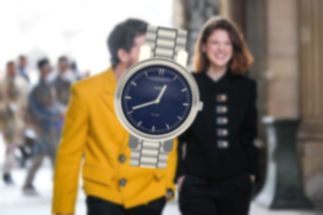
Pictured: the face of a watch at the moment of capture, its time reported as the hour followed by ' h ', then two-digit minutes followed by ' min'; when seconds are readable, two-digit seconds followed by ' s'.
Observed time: 12 h 41 min
